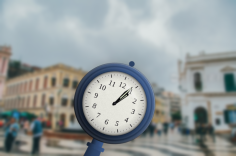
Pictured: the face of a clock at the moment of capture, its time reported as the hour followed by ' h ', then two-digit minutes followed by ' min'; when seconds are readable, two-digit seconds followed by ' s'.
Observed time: 1 h 04 min
